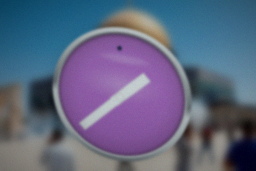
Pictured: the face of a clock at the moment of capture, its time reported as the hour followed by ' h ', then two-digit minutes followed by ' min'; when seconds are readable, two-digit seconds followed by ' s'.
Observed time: 1 h 38 min
